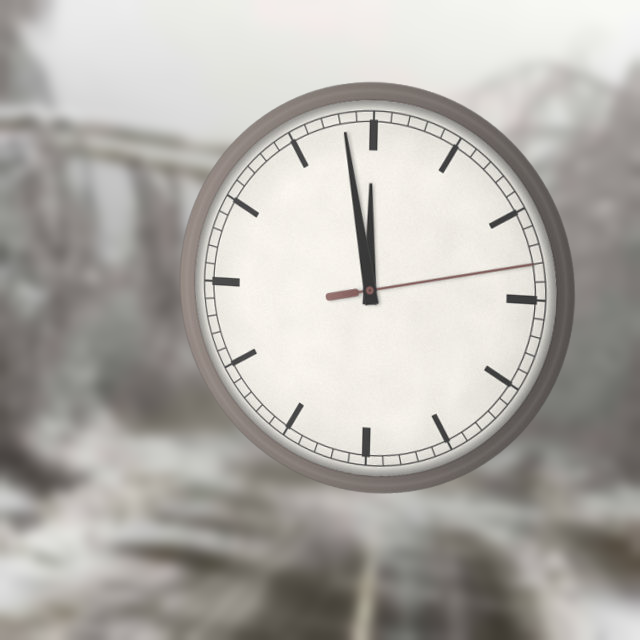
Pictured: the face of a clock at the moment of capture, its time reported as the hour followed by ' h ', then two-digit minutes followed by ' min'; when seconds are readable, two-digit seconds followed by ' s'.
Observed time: 11 h 58 min 13 s
